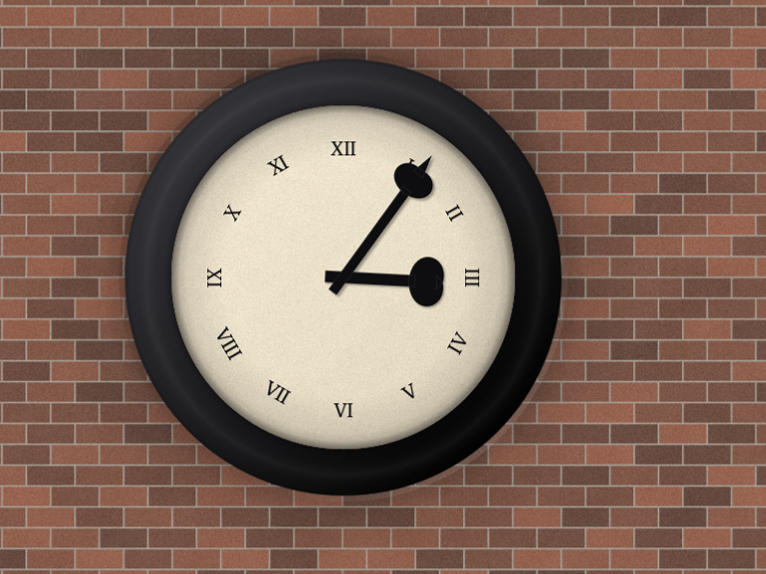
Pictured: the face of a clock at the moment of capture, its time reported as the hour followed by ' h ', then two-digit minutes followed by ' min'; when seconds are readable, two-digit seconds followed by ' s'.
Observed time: 3 h 06 min
